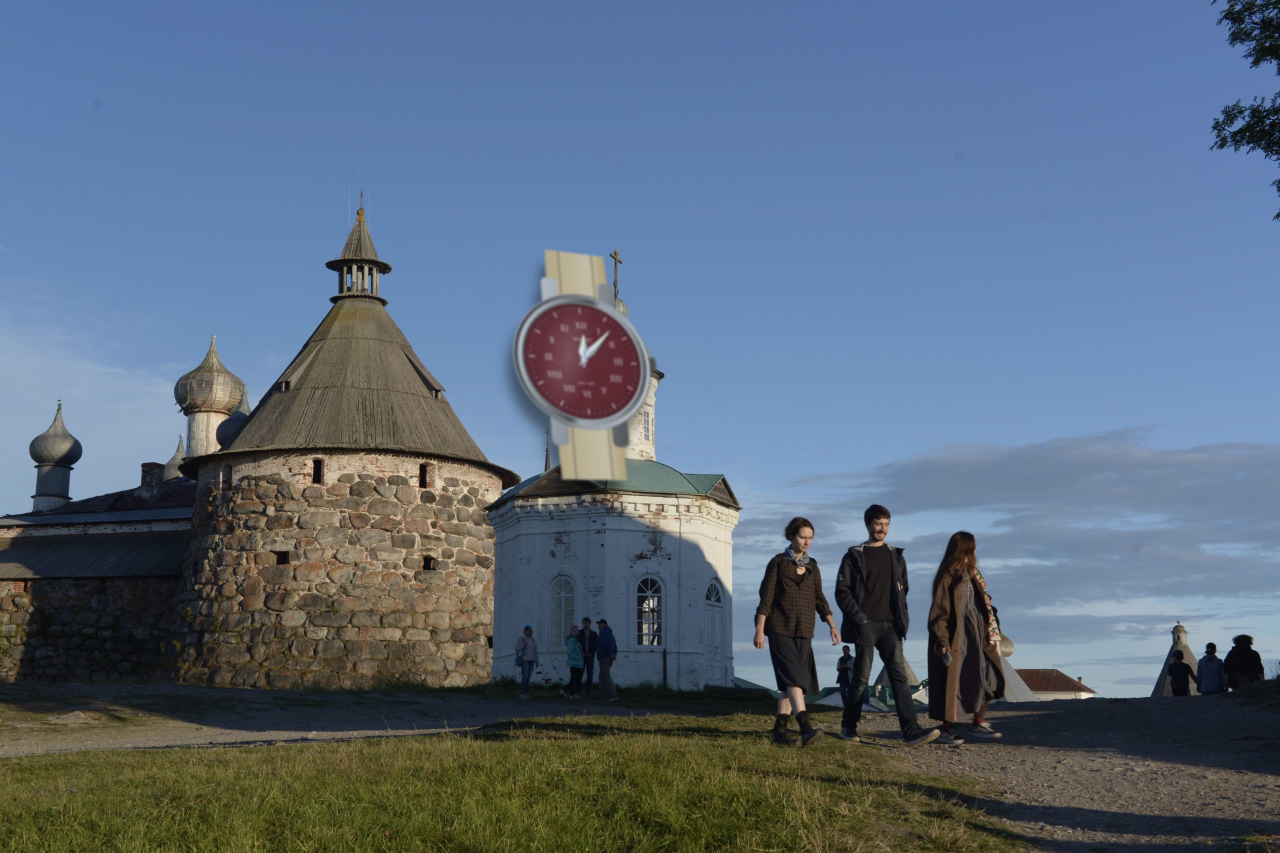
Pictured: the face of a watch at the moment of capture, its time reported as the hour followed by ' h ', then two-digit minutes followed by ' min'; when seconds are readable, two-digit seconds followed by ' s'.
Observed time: 12 h 07 min
